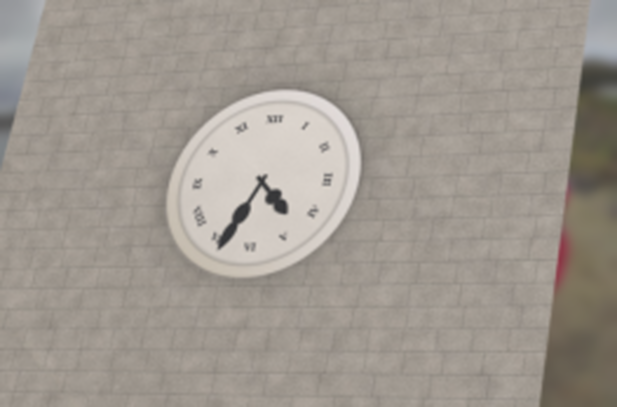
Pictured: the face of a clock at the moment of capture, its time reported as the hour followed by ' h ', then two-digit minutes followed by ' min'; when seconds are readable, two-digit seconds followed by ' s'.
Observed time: 4 h 34 min
